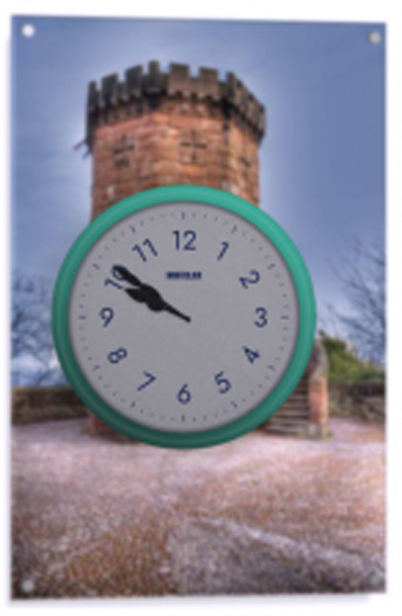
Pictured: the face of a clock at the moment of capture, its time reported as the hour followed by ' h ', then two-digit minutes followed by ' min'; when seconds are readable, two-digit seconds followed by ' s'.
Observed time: 9 h 51 min
